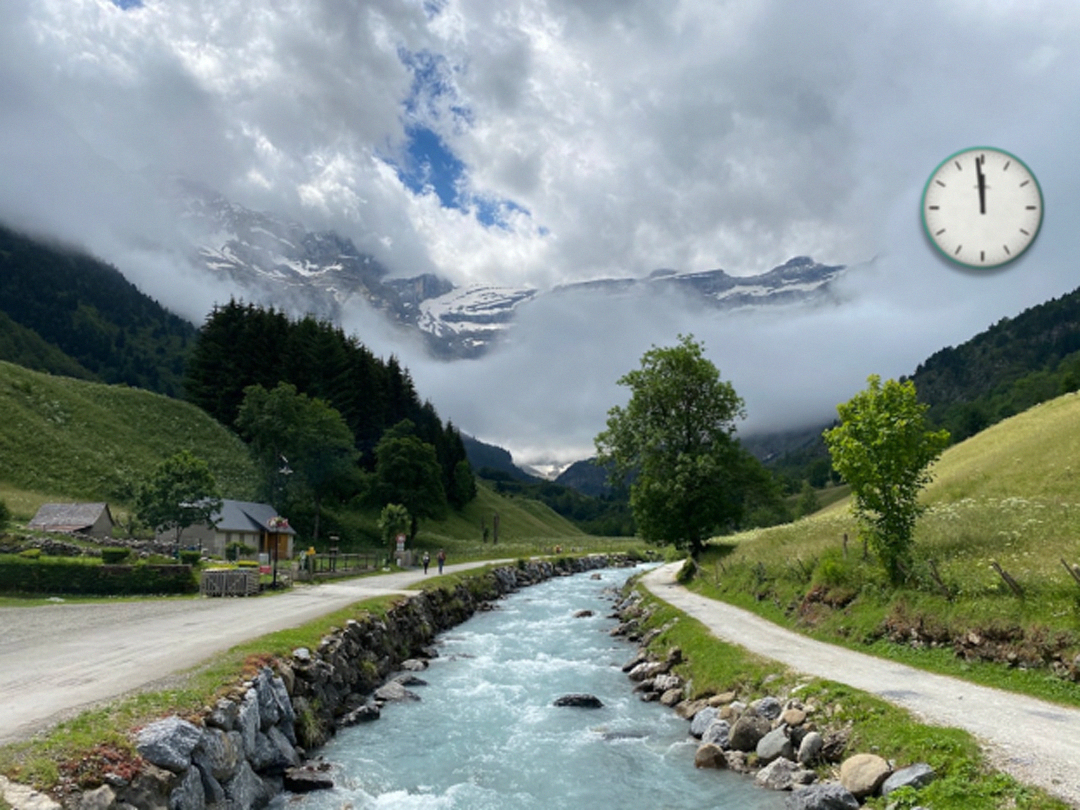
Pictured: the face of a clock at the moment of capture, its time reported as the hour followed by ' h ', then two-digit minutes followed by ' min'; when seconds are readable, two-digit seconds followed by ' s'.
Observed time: 11 h 59 min
